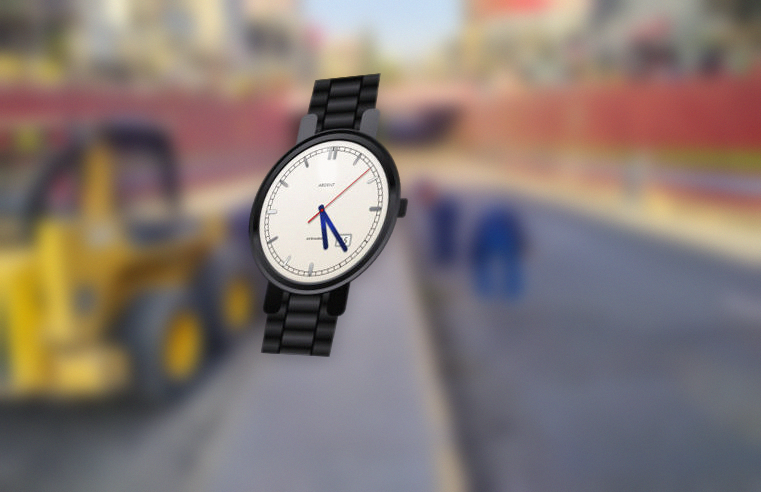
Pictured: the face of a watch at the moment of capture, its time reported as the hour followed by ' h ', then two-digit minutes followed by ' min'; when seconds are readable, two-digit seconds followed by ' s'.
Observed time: 5 h 23 min 08 s
